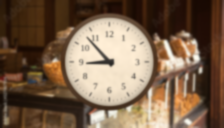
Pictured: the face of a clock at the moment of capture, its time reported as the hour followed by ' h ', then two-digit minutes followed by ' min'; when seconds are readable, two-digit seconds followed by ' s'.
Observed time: 8 h 53 min
